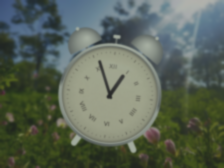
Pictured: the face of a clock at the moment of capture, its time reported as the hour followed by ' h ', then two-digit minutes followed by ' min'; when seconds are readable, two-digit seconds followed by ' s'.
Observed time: 12 h 56 min
